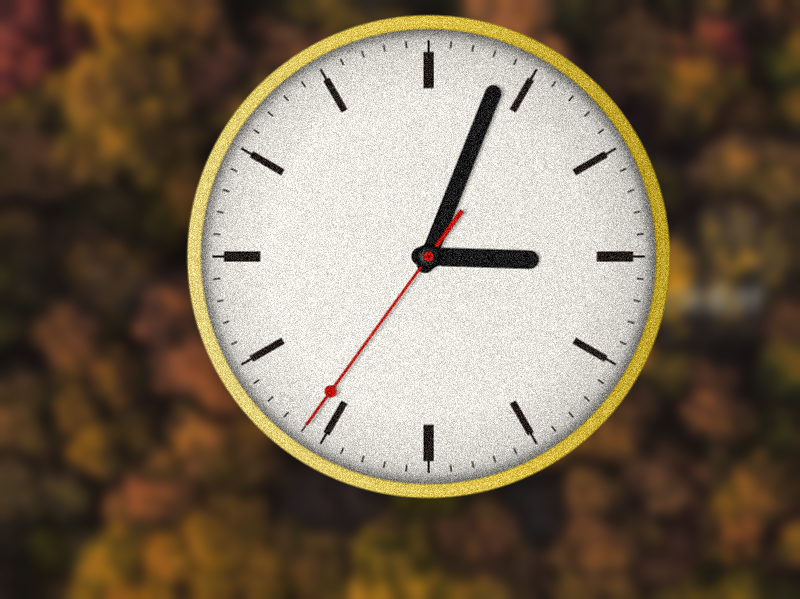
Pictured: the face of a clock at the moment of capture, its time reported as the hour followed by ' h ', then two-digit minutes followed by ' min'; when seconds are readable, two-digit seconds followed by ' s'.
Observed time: 3 h 03 min 36 s
